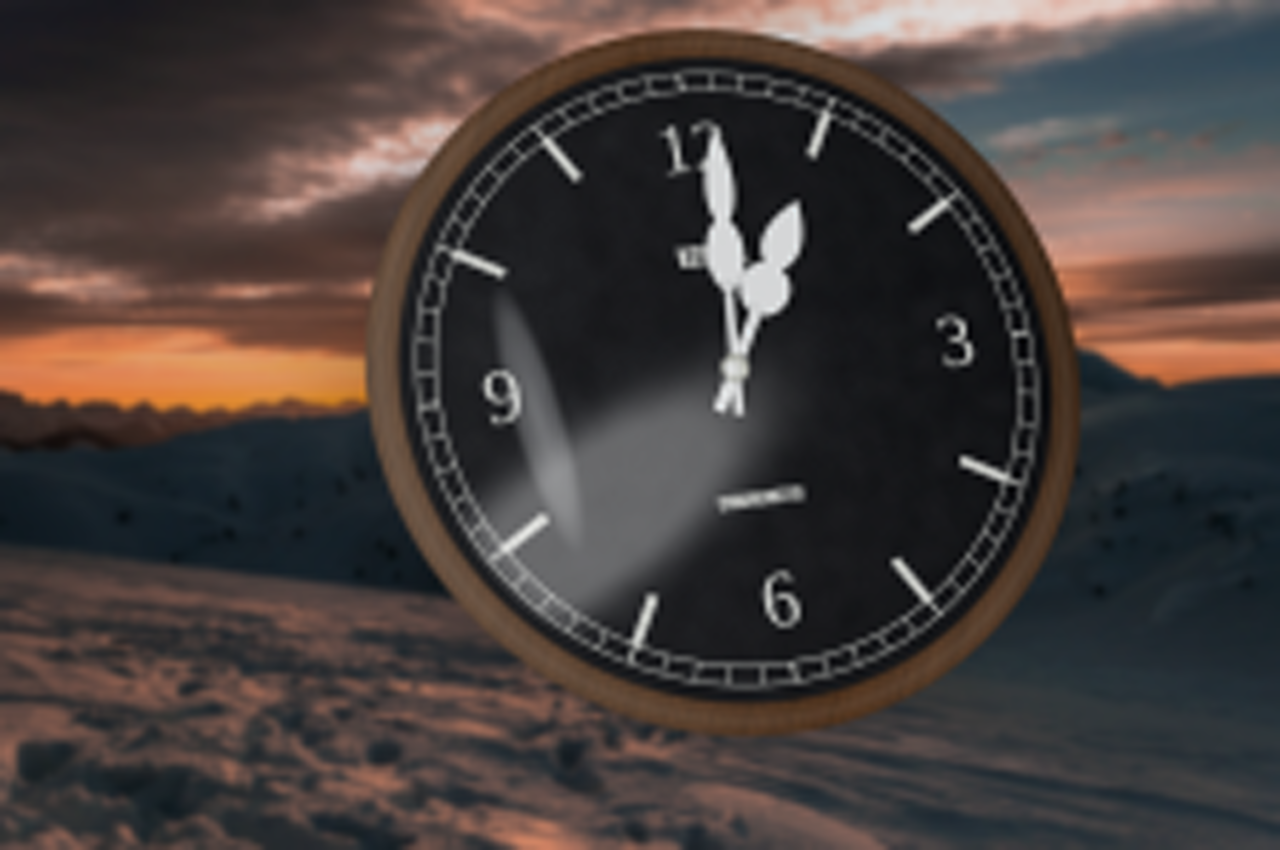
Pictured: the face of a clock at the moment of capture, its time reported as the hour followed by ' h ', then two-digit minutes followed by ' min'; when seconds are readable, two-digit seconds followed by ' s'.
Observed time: 1 h 01 min
